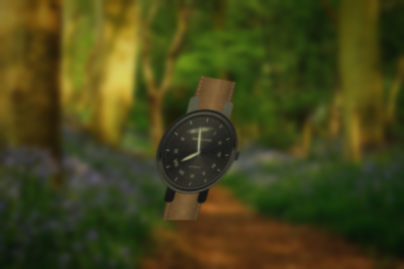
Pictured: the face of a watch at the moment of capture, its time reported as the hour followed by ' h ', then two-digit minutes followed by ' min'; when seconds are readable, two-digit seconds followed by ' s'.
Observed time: 7 h 58 min
